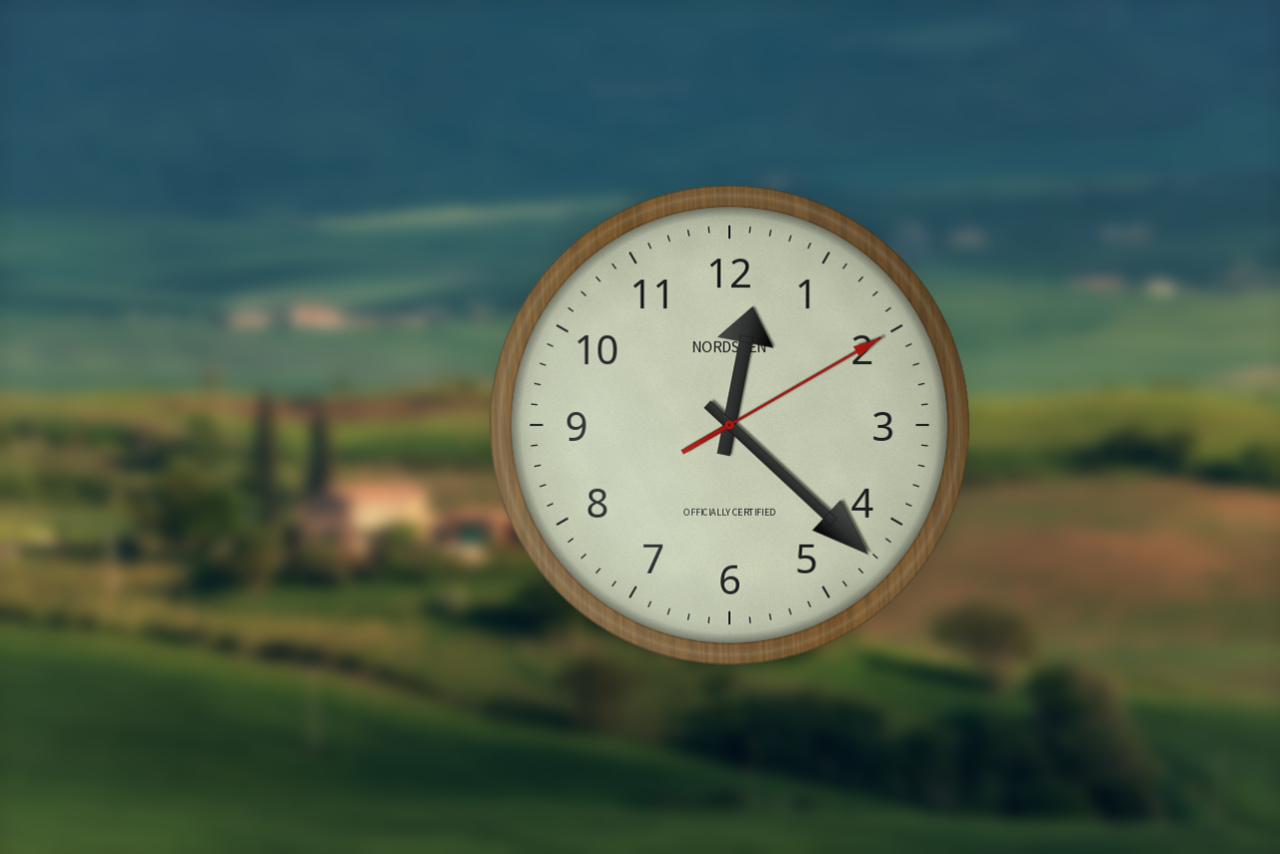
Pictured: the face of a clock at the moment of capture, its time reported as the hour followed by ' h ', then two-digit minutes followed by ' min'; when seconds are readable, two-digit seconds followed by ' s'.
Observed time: 12 h 22 min 10 s
